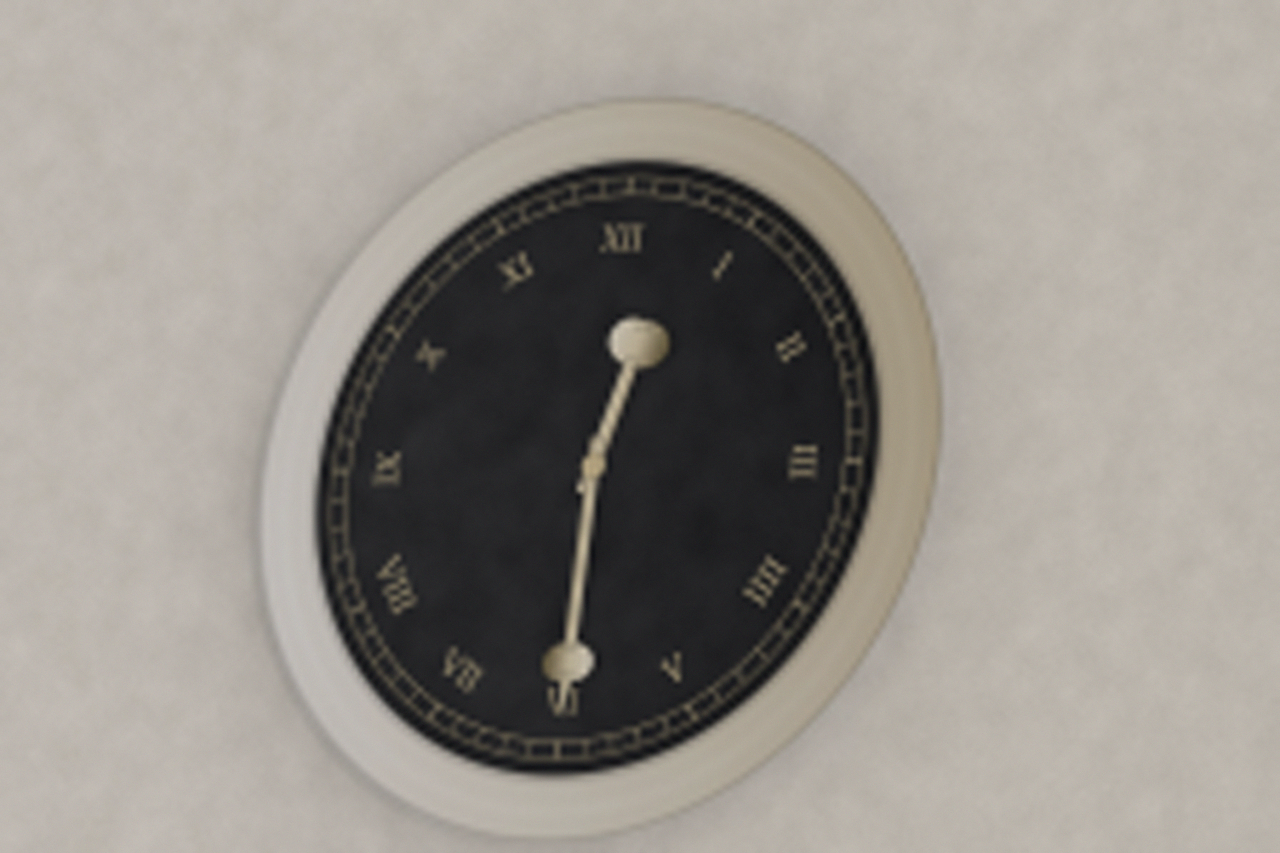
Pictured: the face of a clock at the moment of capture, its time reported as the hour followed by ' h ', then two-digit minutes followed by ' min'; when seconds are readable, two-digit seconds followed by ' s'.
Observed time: 12 h 30 min
